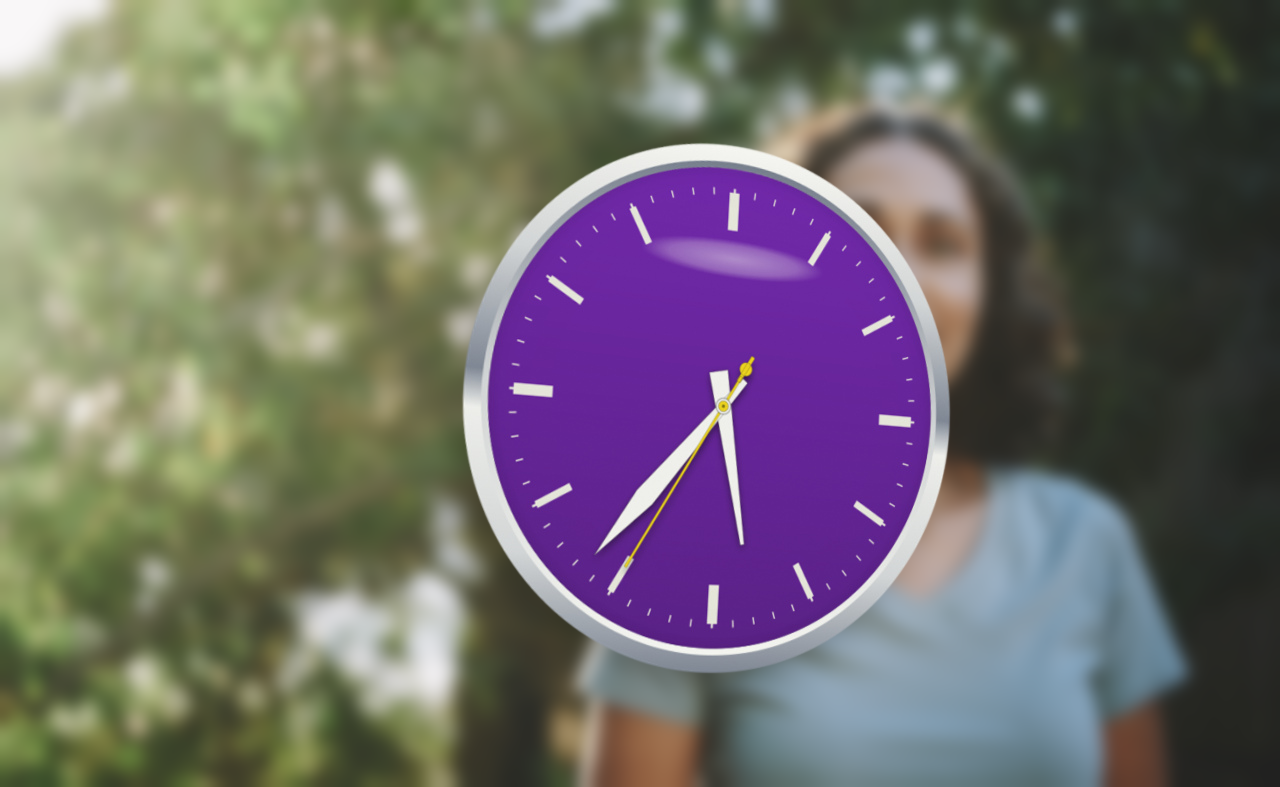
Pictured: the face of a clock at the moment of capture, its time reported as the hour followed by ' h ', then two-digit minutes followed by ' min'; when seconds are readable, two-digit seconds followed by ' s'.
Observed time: 5 h 36 min 35 s
